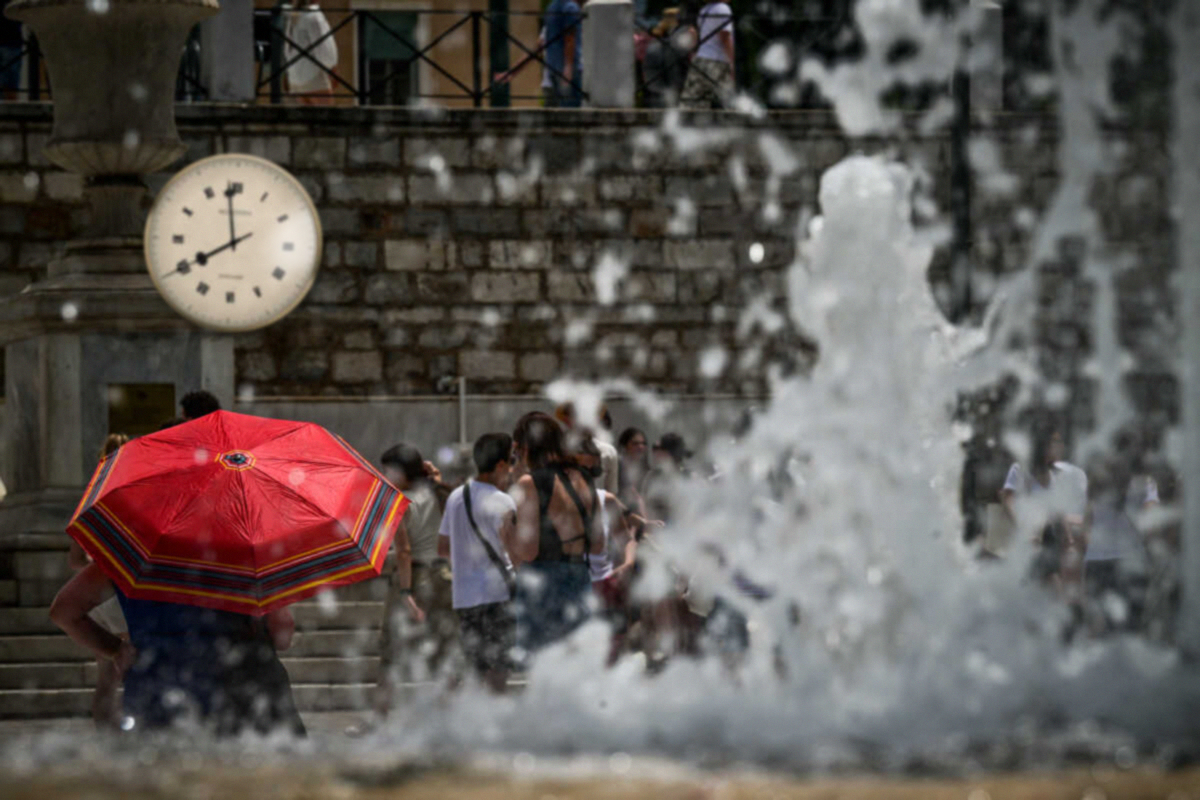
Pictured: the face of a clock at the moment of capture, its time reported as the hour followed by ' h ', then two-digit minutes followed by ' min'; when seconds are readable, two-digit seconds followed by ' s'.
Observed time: 7 h 58 min 40 s
